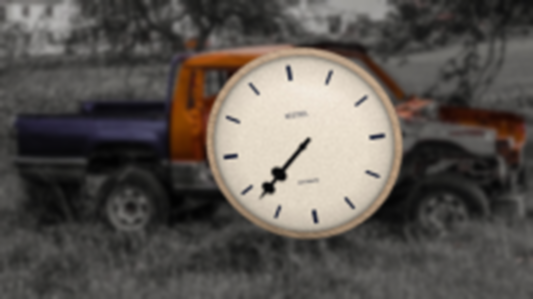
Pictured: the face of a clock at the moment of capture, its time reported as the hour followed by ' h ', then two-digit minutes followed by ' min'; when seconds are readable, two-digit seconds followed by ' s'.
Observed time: 7 h 38 min
